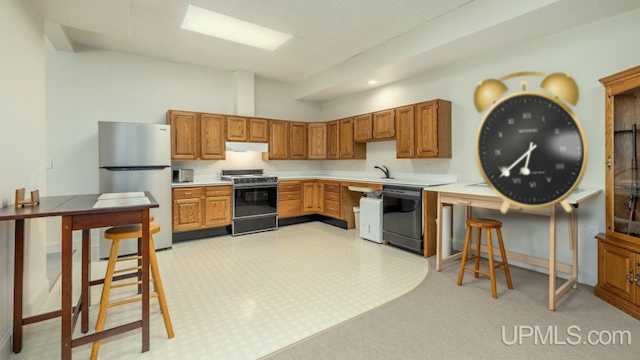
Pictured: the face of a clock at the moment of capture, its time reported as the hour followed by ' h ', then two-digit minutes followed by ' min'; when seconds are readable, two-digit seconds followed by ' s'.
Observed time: 6 h 39 min
